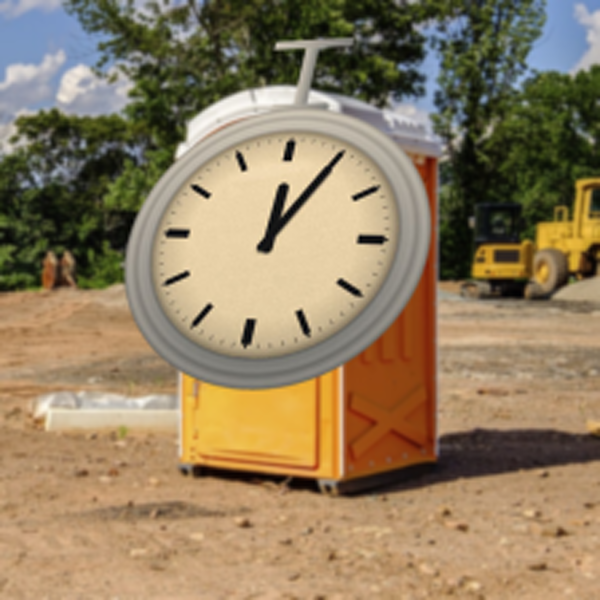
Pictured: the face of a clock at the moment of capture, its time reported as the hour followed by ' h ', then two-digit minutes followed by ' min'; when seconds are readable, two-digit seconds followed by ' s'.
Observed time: 12 h 05 min
